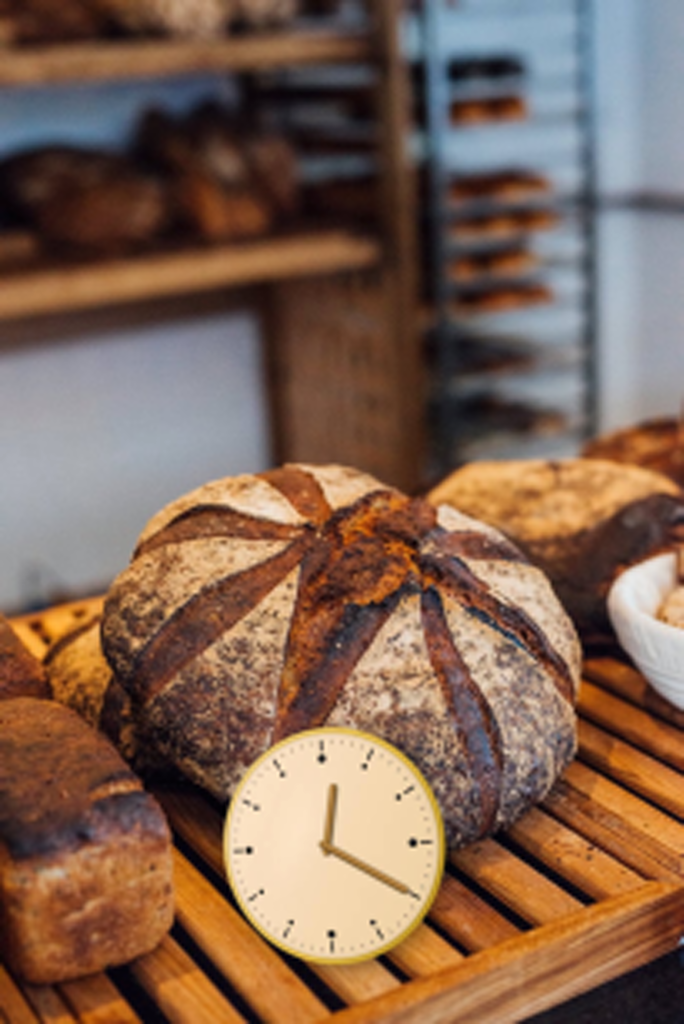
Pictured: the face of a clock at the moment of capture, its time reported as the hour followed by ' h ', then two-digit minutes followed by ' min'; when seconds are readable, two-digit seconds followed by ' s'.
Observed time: 12 h 20 min
